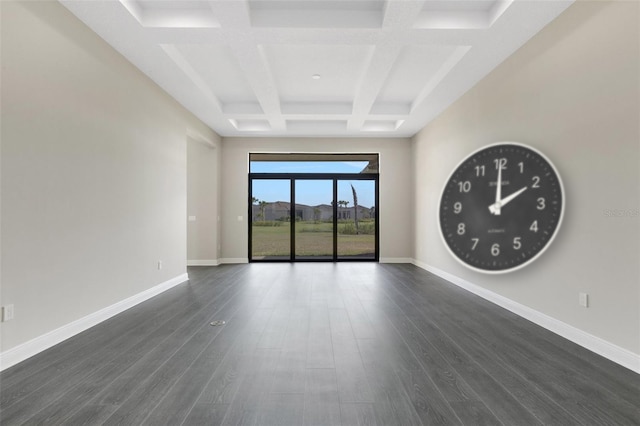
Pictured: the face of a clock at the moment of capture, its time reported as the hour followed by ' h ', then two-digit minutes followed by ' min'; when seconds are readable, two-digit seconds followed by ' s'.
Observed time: 2 h 00 min
